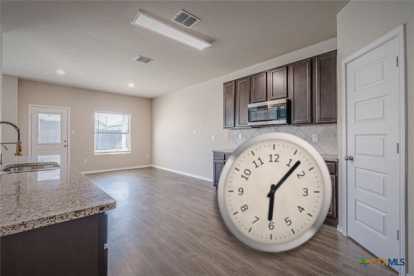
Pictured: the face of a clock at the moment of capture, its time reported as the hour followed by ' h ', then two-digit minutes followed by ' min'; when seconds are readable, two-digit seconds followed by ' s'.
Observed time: 6 h 07 min
